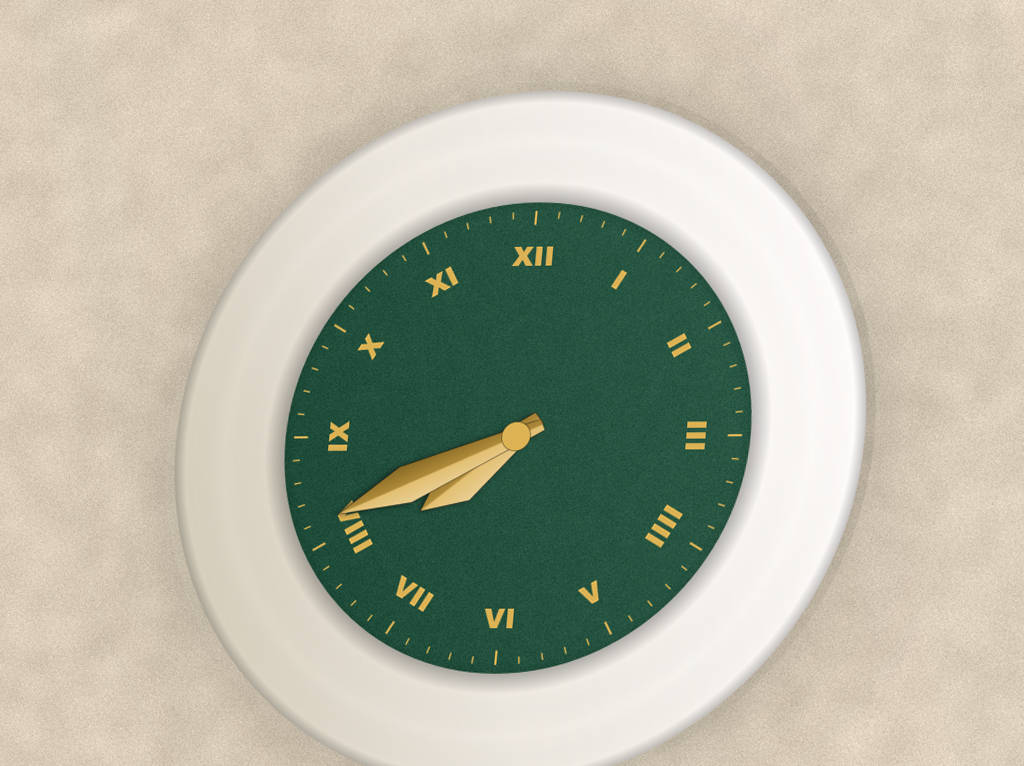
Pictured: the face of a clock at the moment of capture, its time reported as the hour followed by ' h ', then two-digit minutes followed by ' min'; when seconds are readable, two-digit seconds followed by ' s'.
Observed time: 7 h 41 min
